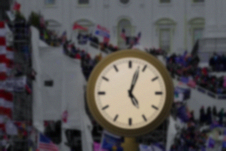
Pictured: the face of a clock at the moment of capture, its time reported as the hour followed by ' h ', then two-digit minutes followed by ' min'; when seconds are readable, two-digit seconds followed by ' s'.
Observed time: 5 h 03 min
